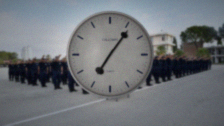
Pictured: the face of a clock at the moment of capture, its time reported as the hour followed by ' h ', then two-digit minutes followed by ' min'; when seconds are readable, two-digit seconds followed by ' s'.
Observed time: 7 h 06 min
